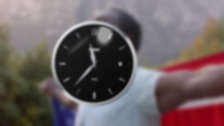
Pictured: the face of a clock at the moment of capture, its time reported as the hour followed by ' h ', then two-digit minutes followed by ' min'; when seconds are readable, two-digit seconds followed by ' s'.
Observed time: 11 h 37 min
